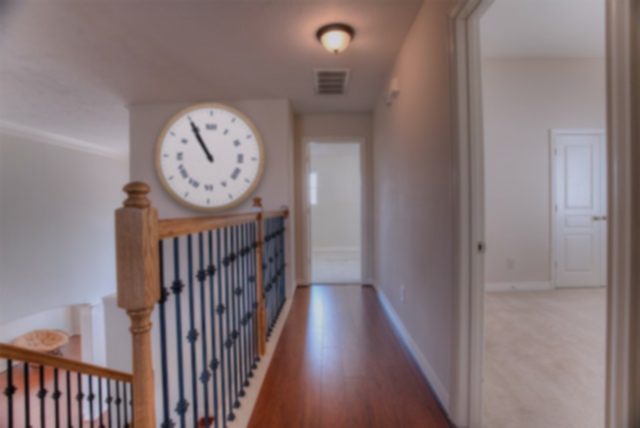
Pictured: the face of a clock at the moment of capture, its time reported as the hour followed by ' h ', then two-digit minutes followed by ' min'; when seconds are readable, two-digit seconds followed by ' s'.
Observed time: 10 h 55 min
